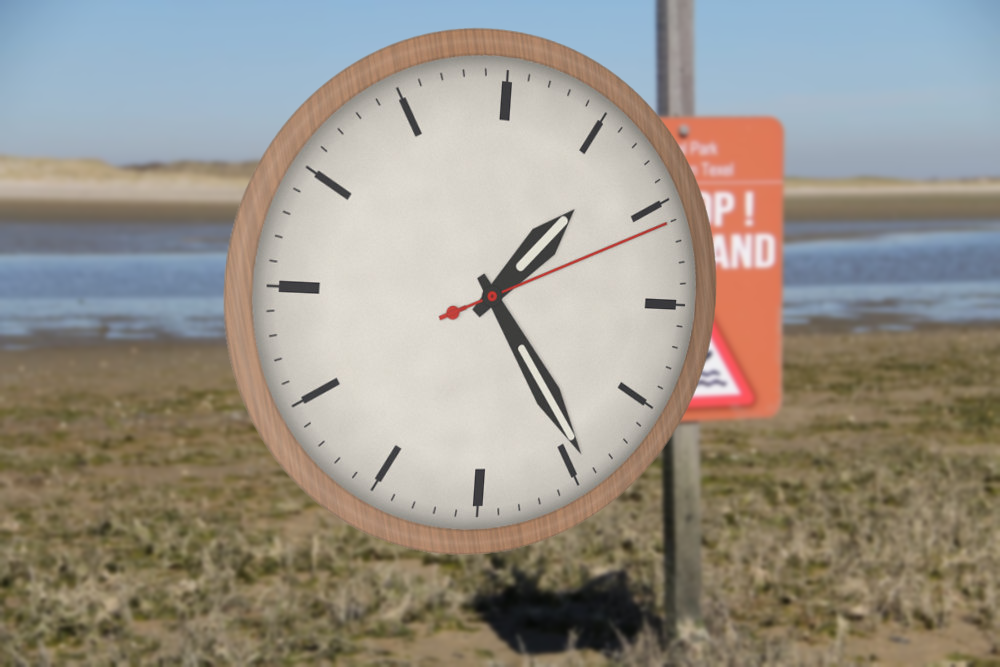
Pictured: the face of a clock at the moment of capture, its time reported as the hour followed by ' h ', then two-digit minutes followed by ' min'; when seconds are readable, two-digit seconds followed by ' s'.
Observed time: 1 h 24 min 11 s
